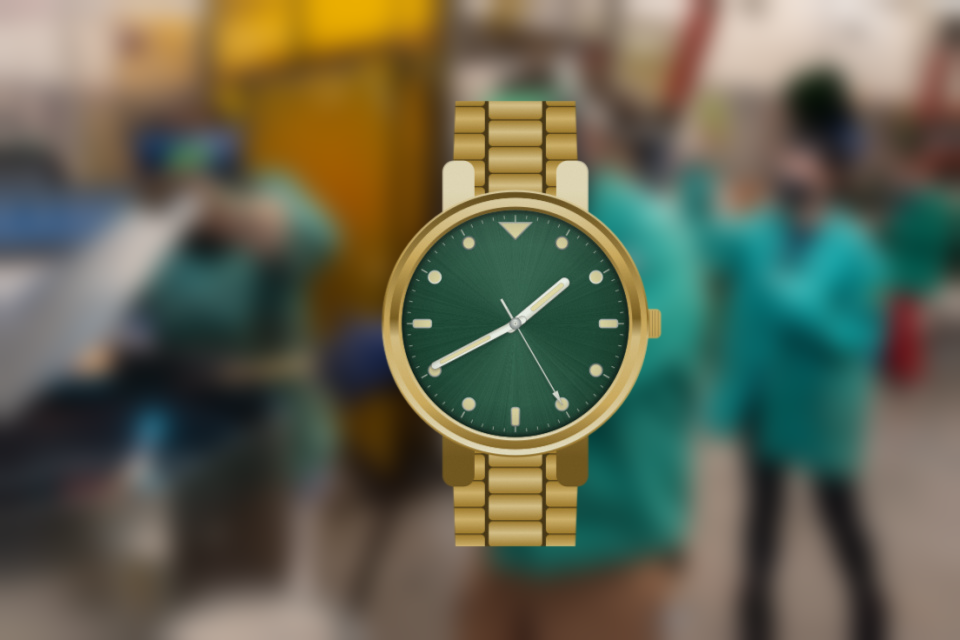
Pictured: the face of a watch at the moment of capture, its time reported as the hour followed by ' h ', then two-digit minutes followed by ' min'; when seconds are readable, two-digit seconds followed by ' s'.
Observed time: 1 h 40 min 25 s
